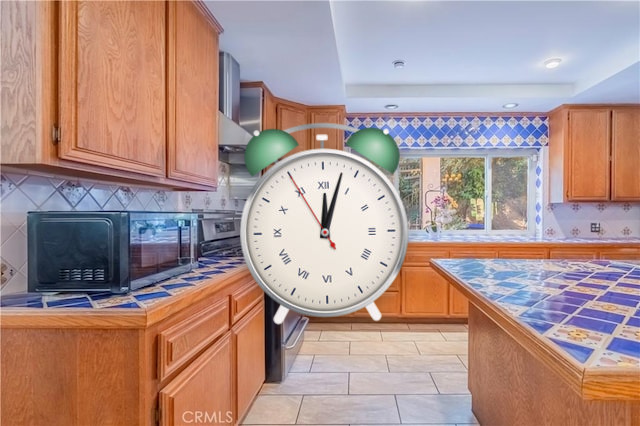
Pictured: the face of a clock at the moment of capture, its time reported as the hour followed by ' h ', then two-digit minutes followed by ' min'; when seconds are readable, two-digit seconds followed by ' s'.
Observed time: 12 h 02 min 55 s
